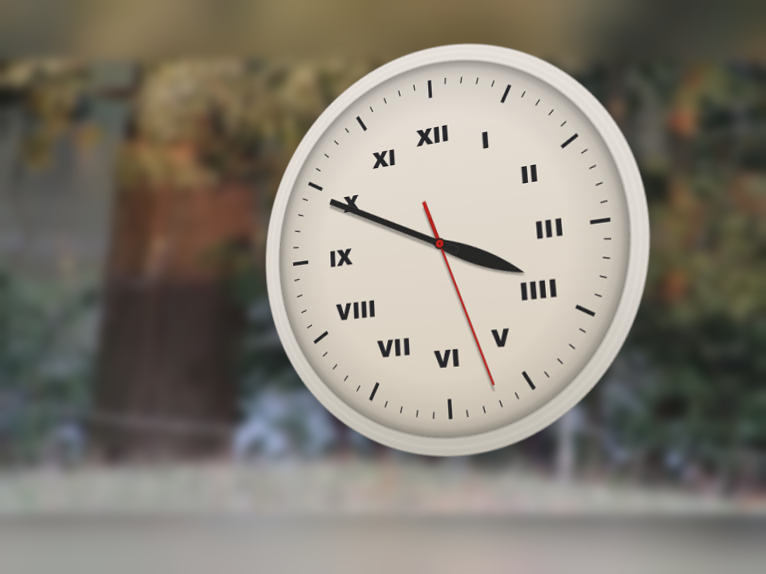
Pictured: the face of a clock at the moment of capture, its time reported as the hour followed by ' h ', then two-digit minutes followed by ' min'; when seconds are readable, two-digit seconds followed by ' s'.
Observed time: 3 h 49 min 27 s
